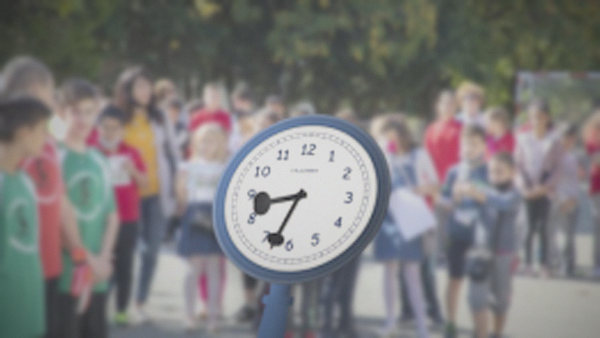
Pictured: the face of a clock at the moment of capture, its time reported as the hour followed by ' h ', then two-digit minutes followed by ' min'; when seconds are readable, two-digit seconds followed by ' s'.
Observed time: 8 h 33 min
